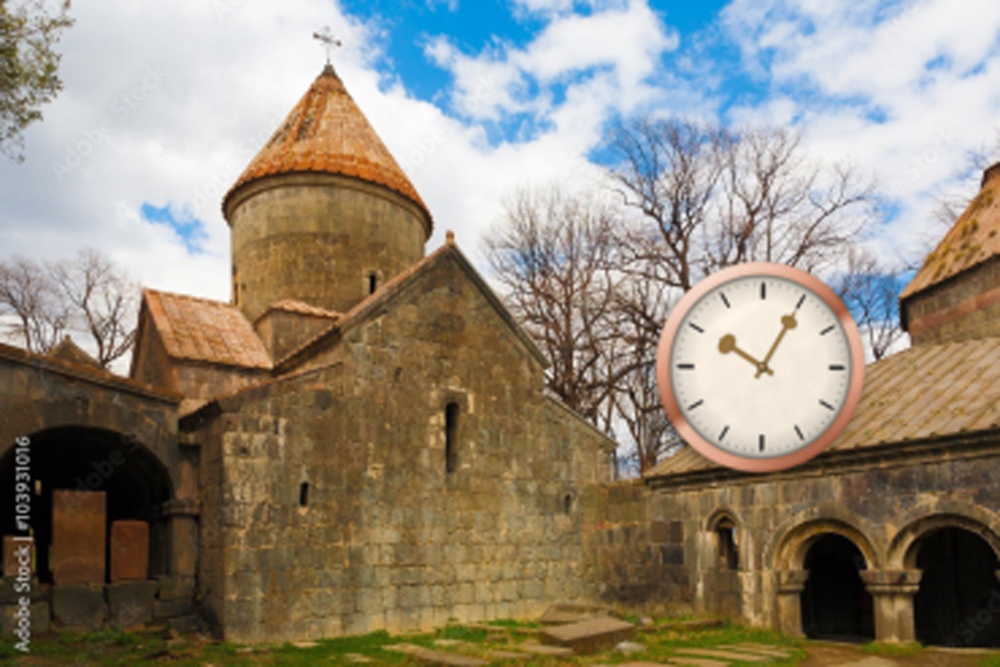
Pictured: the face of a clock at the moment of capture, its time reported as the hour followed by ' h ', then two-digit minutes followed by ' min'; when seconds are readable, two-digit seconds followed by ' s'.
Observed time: 10 h 05 min
